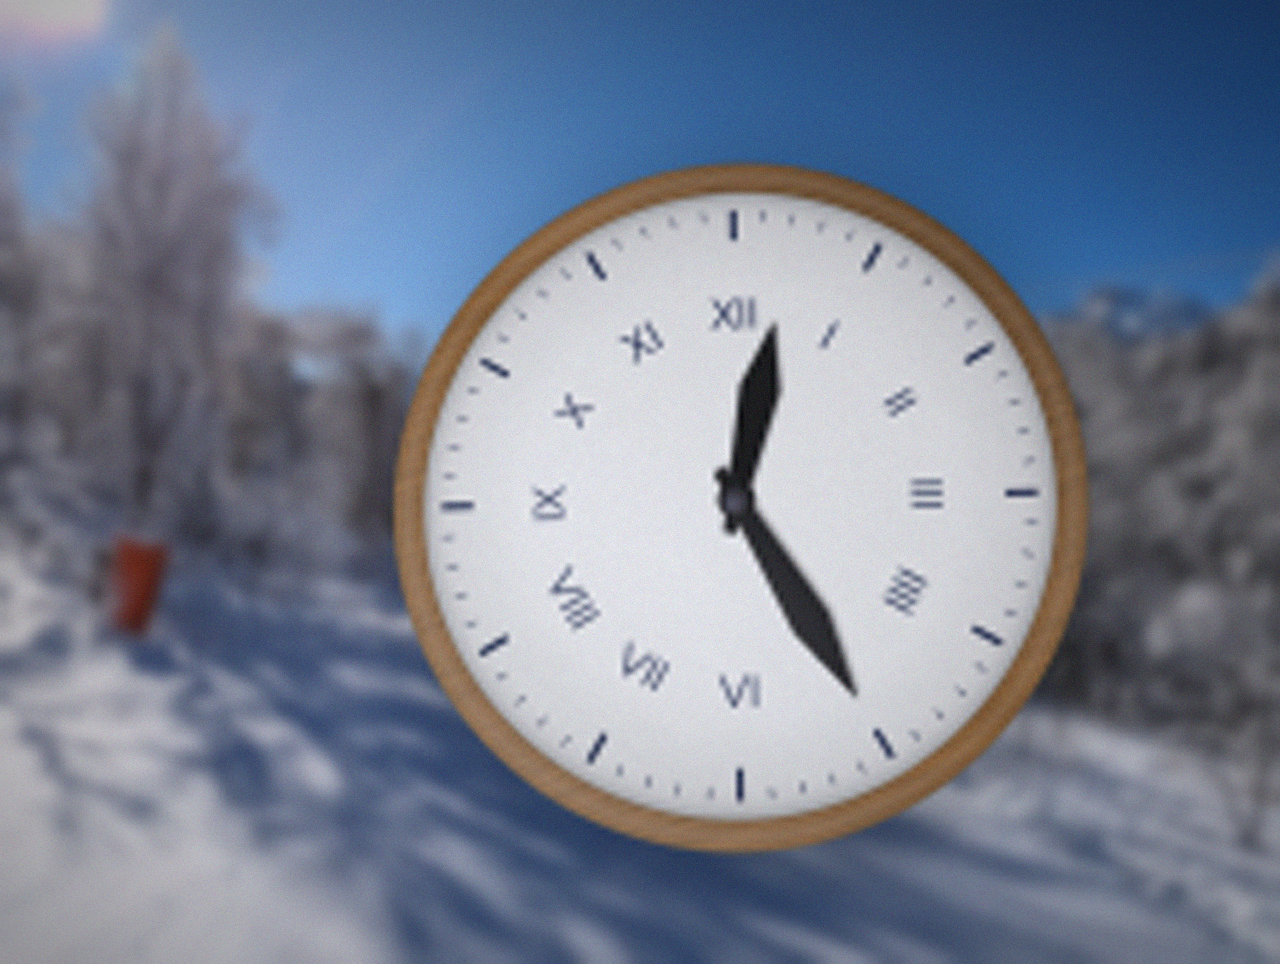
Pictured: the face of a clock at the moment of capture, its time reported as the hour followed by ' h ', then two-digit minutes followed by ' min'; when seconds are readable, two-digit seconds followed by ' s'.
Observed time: 12 h 25 min
